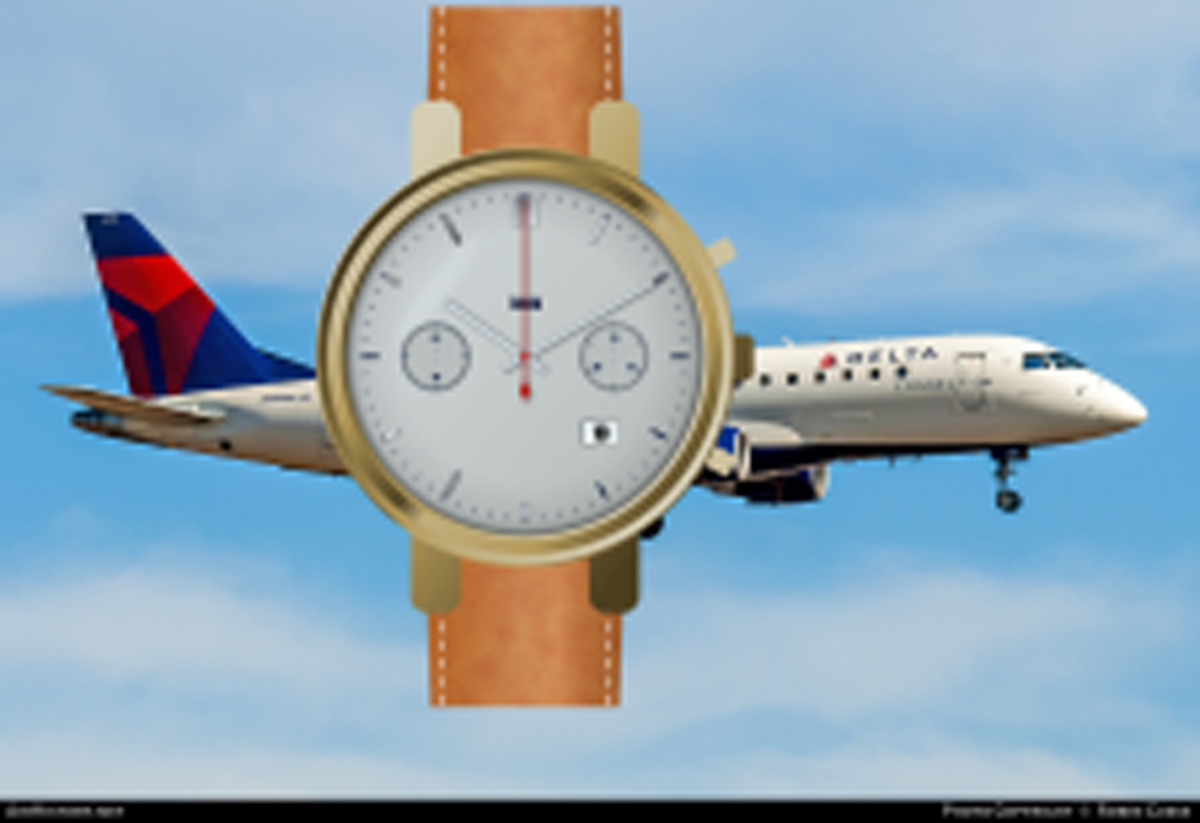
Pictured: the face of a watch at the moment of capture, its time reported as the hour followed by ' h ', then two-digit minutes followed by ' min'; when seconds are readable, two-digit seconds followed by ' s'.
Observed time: 10 h 10 min
